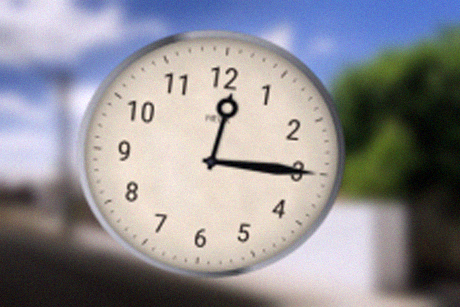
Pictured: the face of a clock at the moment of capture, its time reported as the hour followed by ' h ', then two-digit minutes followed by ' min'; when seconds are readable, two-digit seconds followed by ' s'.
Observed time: 12 h 15 min
